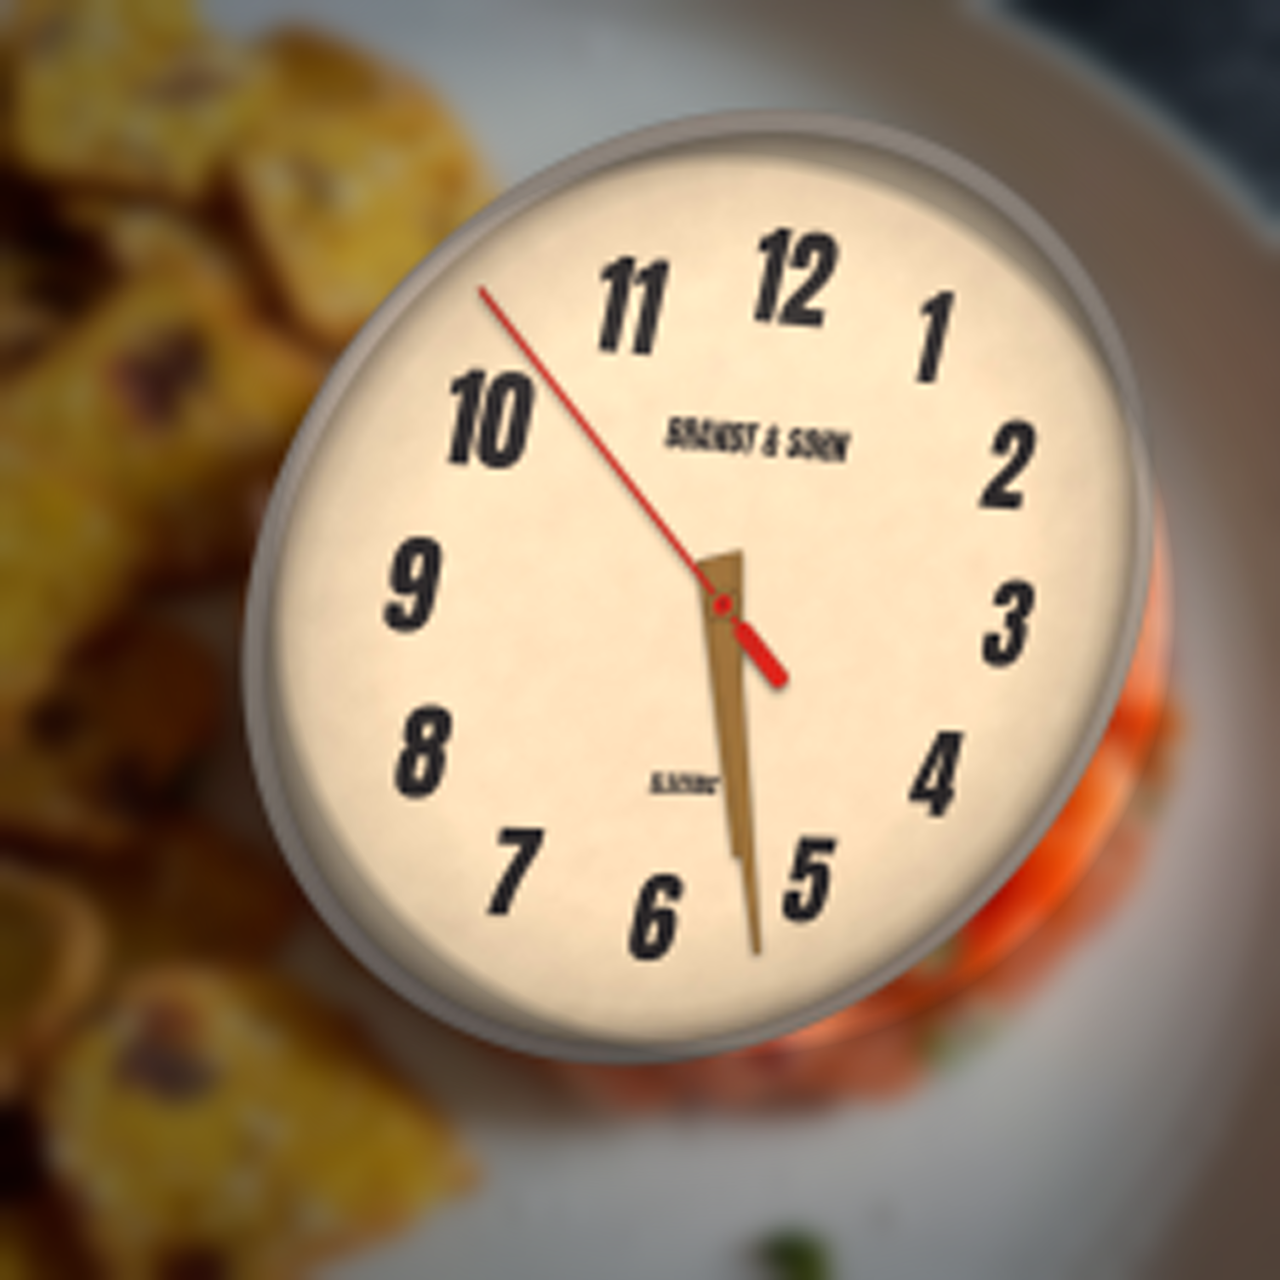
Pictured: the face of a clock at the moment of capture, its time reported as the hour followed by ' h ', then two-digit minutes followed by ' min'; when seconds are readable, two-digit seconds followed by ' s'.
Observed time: 5 h 26 min 52 s
